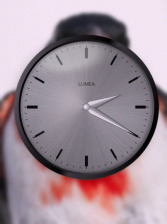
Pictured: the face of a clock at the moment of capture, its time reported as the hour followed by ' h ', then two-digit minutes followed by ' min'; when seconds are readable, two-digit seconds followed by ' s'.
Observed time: 2 h 20 min
